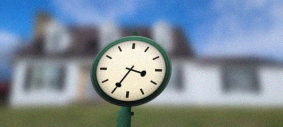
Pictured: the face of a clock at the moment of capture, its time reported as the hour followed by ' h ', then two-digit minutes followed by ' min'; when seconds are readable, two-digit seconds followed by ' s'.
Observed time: 3 h 35 min
